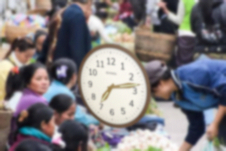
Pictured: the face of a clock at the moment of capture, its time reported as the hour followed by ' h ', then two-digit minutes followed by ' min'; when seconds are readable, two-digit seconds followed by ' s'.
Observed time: 7 h 13 min
